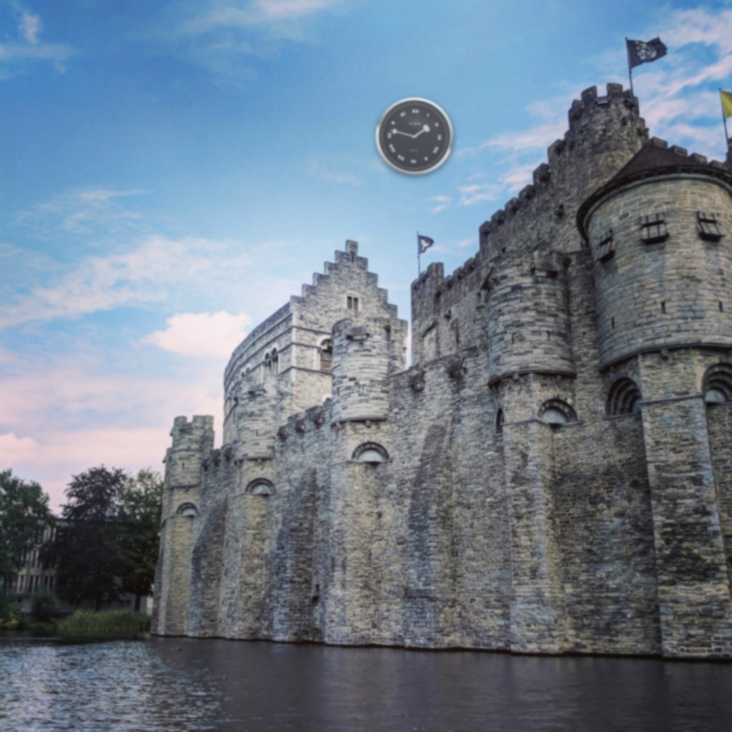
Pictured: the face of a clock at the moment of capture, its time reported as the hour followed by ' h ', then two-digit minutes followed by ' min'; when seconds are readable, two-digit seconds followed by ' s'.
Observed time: 1 h 47 min
